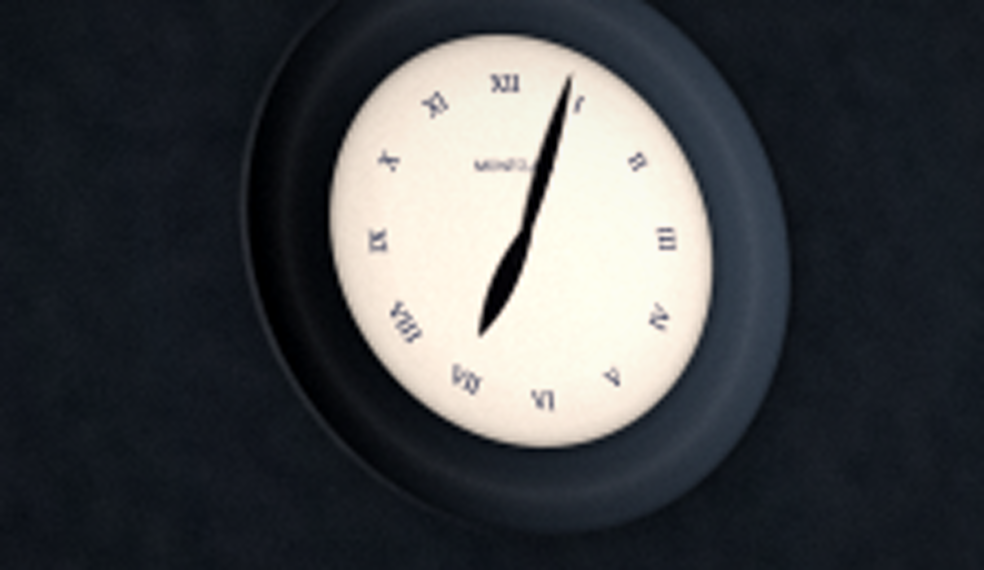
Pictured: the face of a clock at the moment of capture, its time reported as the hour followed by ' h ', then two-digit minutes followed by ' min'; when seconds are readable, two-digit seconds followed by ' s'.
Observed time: 7 h 04 min
